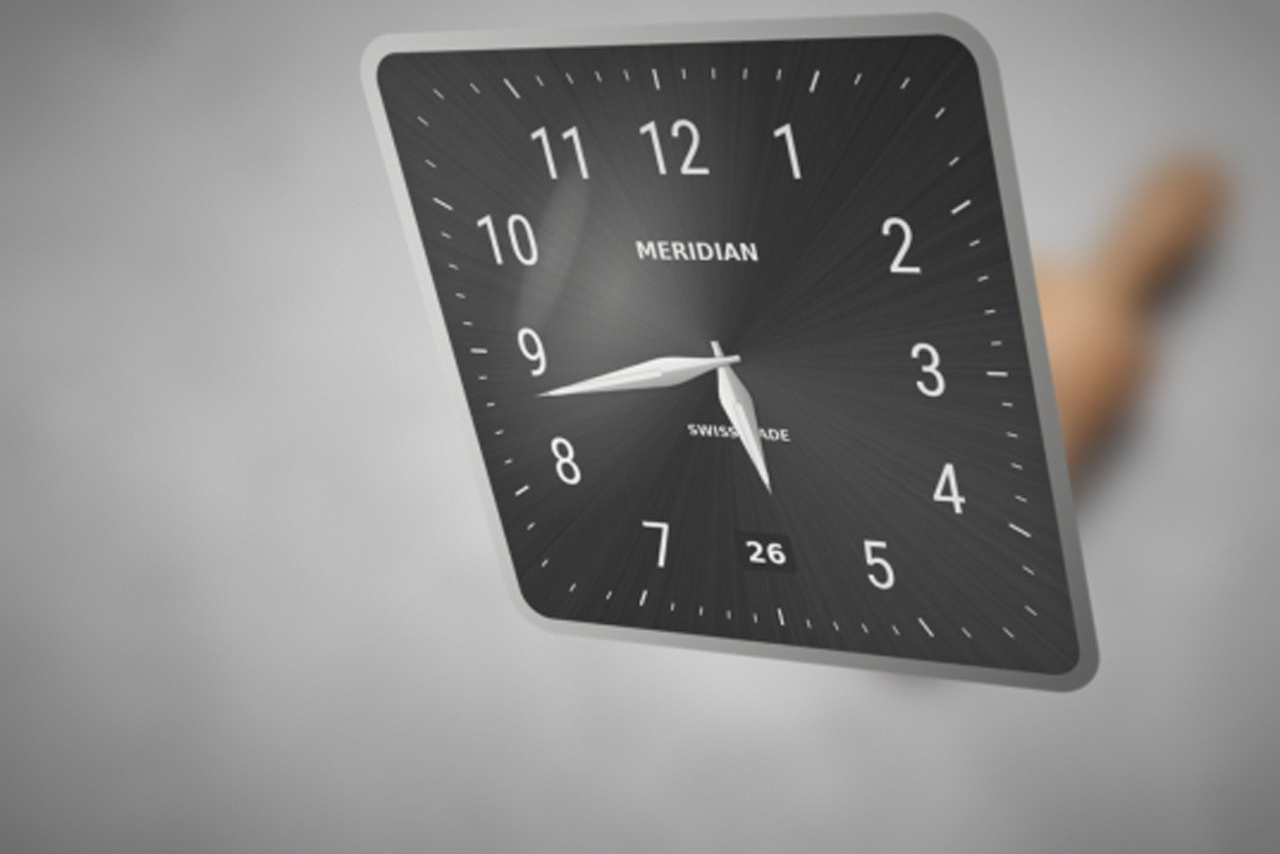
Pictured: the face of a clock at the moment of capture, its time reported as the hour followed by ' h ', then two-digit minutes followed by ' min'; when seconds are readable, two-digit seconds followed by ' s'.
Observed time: 5 h 43 min
